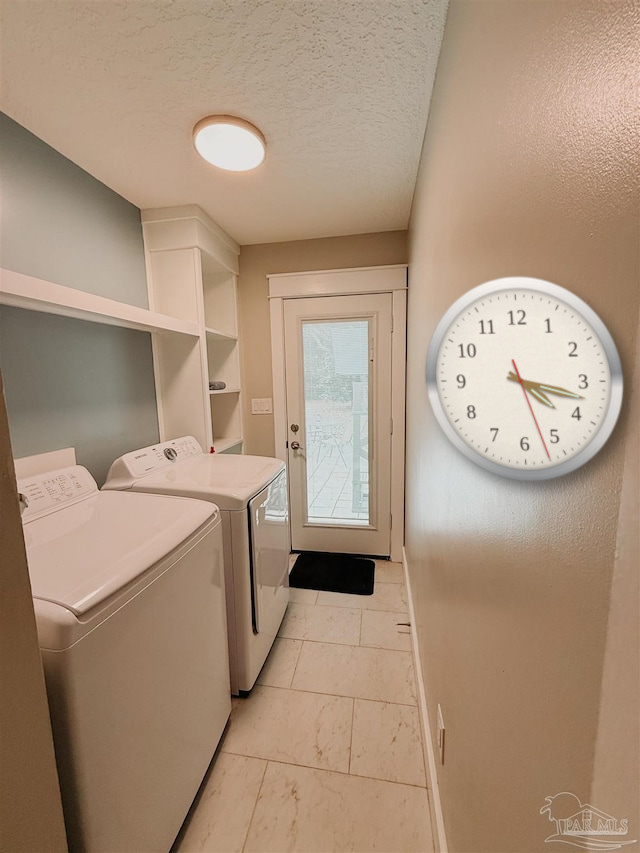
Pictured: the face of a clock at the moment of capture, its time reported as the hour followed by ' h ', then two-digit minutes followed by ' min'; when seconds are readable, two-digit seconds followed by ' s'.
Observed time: 4 h 17 min 27 s
